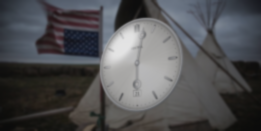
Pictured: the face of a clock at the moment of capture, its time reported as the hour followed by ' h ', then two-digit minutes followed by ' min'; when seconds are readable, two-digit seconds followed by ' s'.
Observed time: 6 h 02 min
